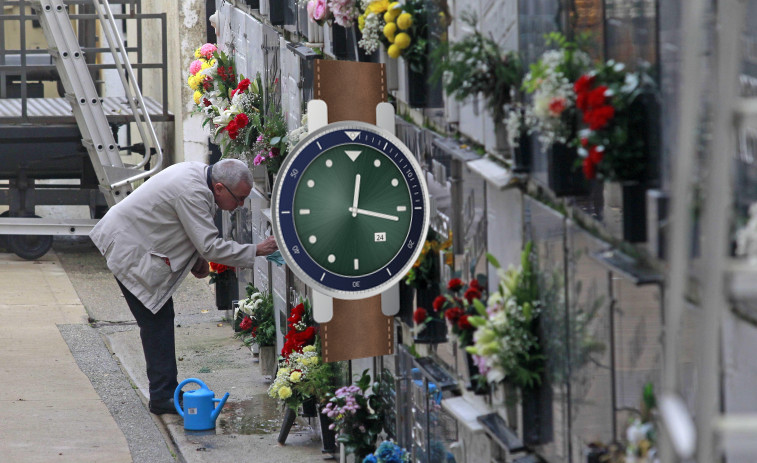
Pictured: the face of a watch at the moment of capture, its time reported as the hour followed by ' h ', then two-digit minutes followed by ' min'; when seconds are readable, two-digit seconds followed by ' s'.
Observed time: 12 h 17 min
